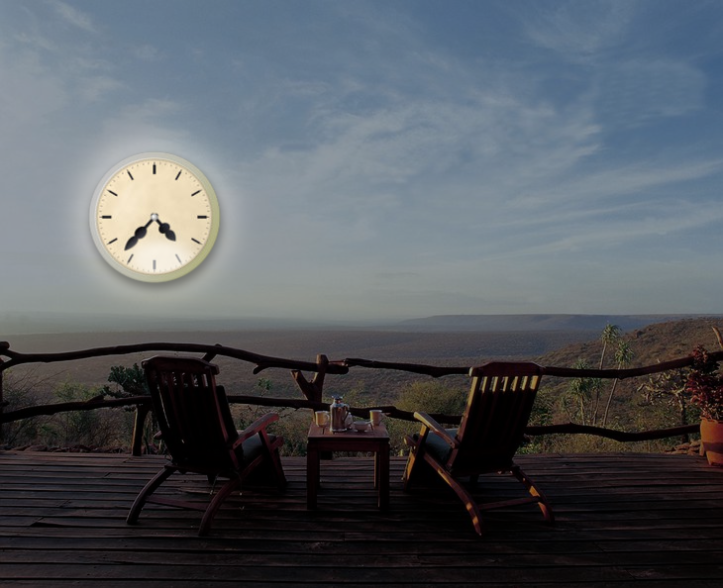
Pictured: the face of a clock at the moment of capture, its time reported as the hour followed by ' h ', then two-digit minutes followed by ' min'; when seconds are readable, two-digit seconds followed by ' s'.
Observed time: 4 h 37 min
